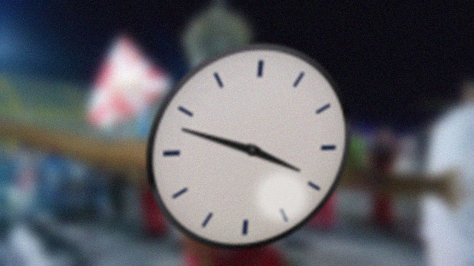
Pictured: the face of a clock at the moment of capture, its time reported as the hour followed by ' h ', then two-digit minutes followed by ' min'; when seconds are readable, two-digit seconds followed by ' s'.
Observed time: 3 h 48 min
